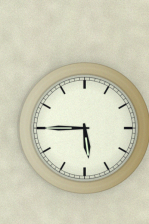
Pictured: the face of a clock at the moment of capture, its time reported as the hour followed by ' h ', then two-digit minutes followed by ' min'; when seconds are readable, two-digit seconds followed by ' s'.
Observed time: 5 h 45 min
